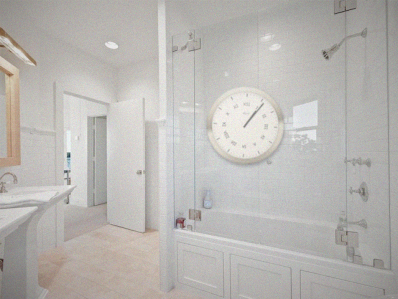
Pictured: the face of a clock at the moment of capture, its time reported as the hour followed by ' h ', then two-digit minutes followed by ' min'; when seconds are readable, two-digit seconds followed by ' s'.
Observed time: 1 h 06 min
